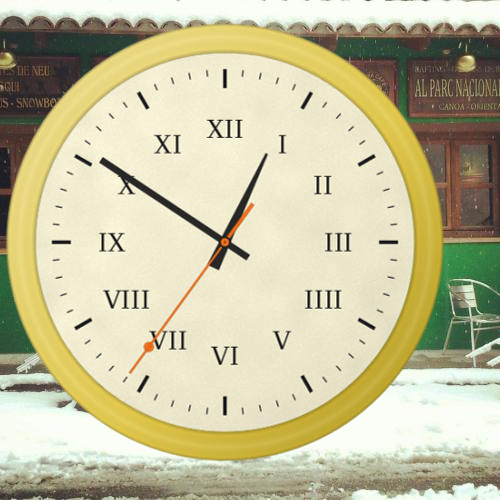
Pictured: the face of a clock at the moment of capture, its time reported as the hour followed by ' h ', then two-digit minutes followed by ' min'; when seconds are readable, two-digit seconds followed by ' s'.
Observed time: 12 h 50 min 36 s
